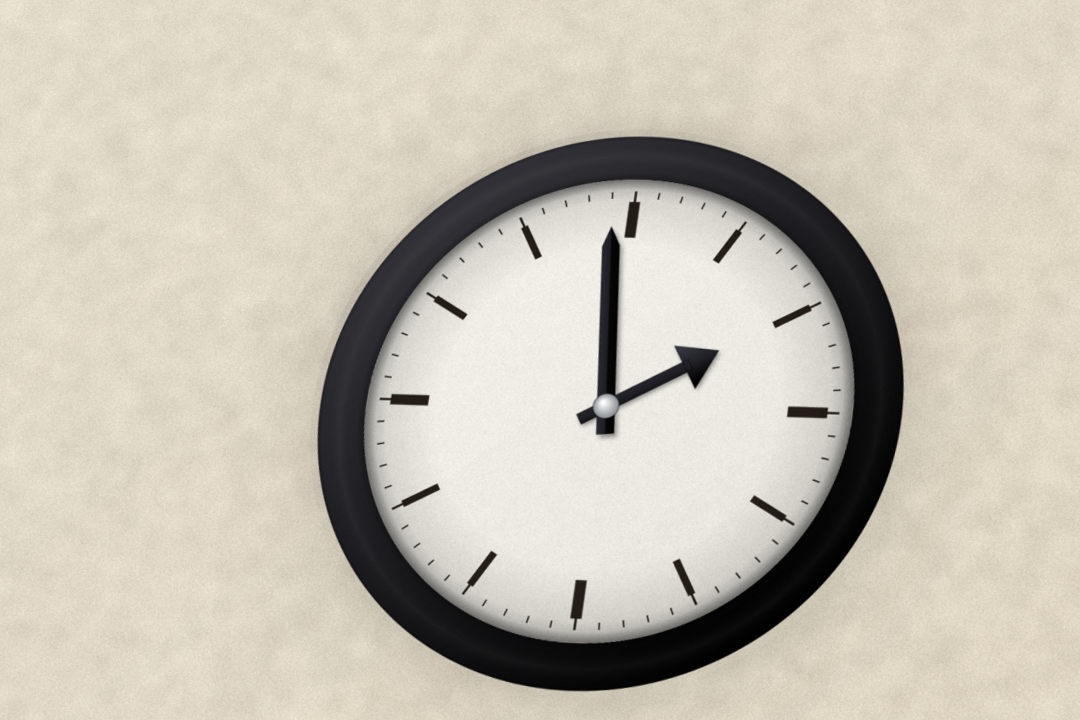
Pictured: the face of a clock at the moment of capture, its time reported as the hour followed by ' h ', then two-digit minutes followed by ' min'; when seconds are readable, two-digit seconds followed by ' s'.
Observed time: 1 h 59 min
